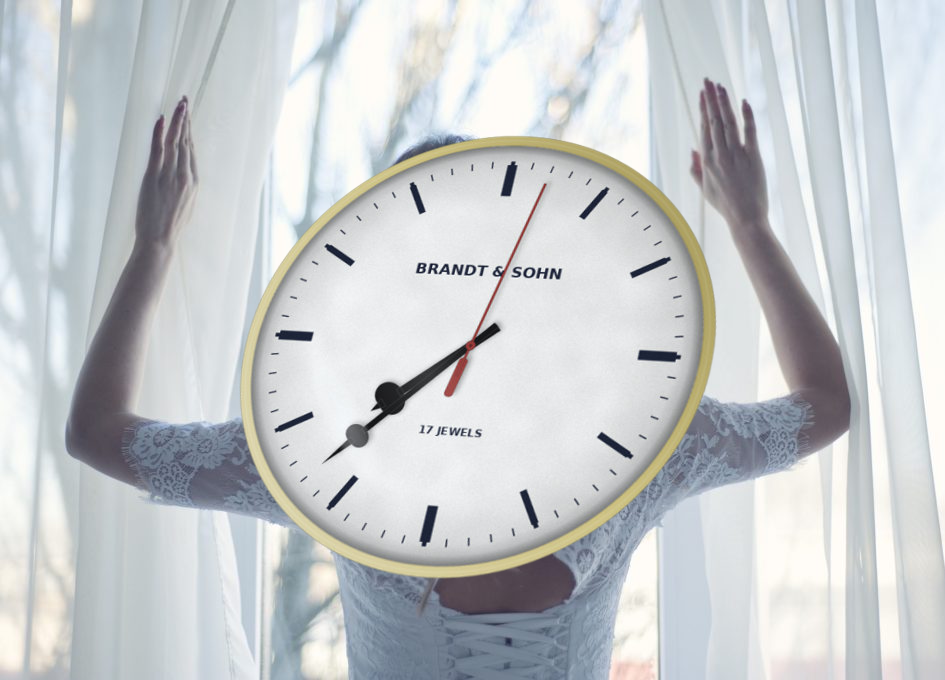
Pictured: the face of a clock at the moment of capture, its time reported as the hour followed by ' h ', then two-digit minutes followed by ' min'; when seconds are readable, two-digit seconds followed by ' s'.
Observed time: 7 h 37 min 02 s
